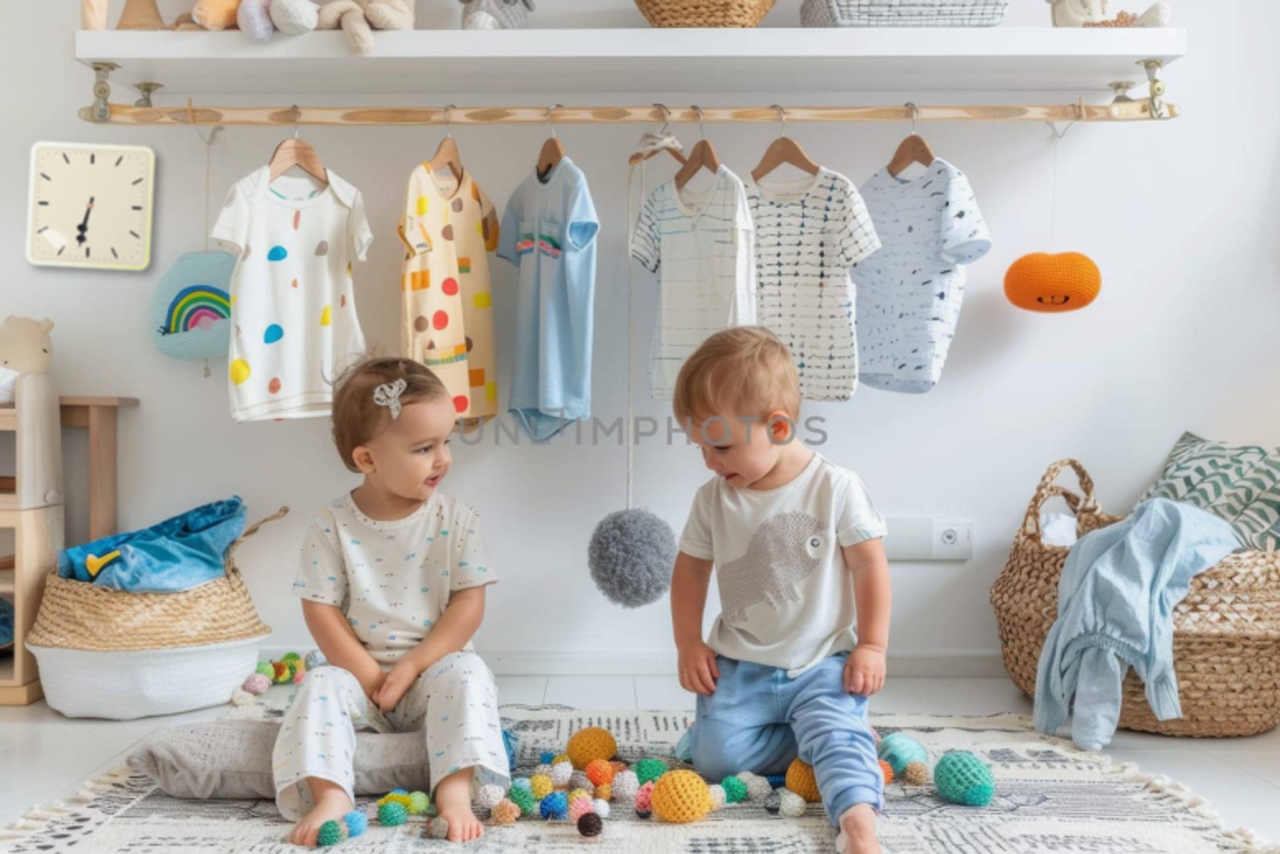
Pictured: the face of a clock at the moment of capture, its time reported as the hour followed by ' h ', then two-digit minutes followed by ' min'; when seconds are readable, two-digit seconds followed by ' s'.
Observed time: 6 h 32 min
